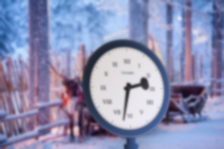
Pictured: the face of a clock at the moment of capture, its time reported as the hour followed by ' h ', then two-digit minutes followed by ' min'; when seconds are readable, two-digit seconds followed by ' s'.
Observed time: 2 h 32 min
